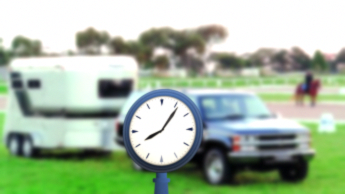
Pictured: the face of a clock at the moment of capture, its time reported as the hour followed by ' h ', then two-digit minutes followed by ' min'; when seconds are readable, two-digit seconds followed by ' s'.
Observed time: 8 h 06 min
